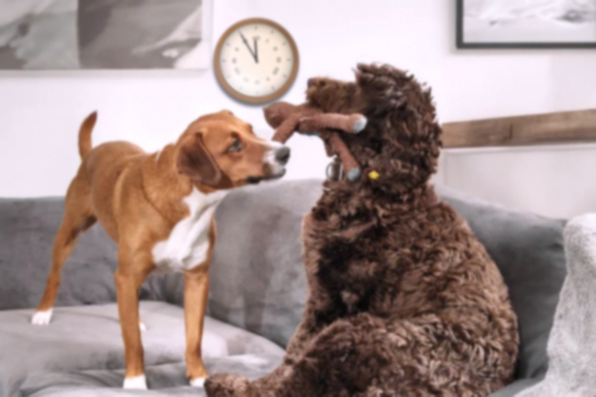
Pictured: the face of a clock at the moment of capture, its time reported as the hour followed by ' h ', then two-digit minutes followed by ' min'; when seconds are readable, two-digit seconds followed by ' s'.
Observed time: 11 h 55 min
